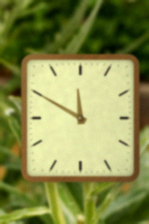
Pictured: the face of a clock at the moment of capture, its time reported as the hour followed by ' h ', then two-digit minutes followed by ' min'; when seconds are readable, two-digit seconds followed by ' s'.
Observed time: 11 h 50 min
